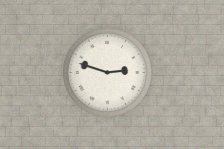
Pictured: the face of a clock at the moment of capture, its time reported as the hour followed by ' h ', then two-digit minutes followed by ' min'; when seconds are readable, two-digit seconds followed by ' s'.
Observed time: 2 h 48 min
